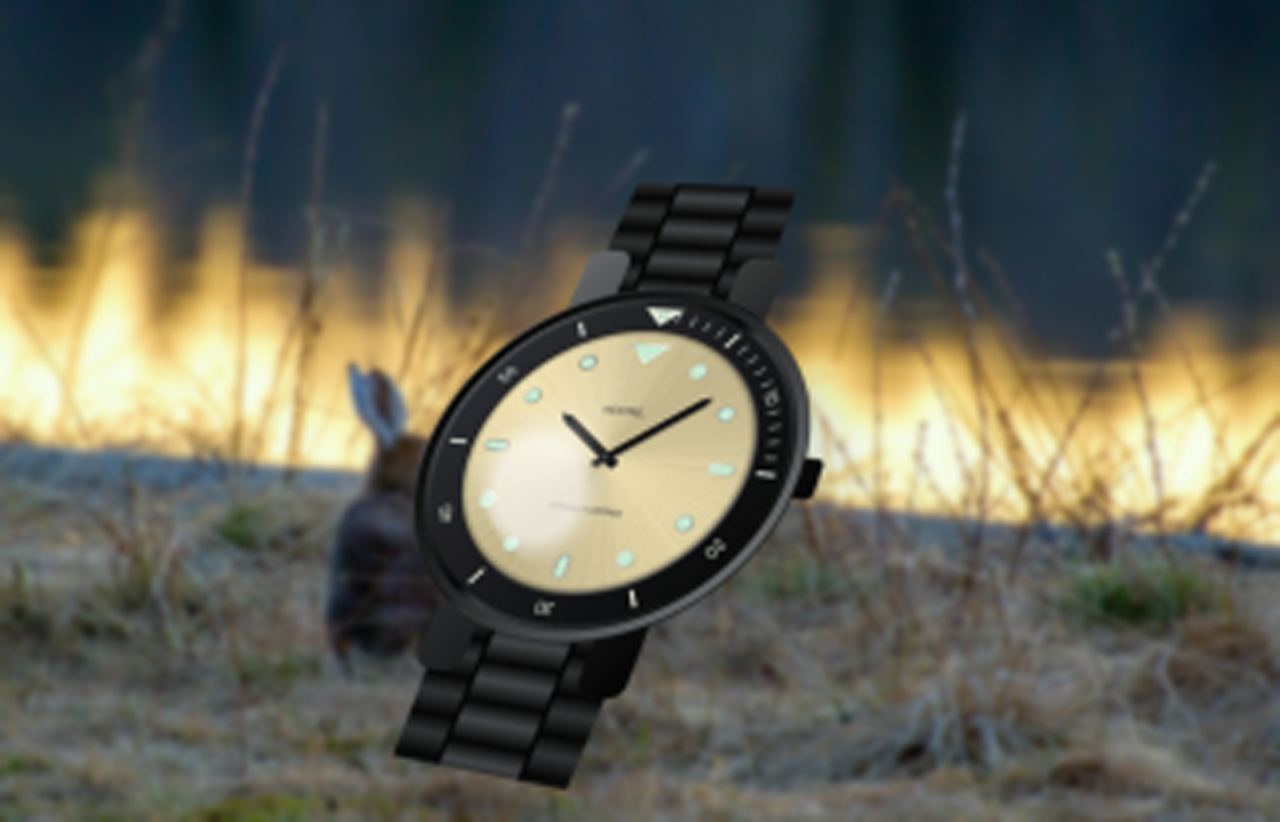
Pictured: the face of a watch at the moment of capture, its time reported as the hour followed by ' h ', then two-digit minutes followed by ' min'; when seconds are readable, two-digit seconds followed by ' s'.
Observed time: 10 h 08 min
